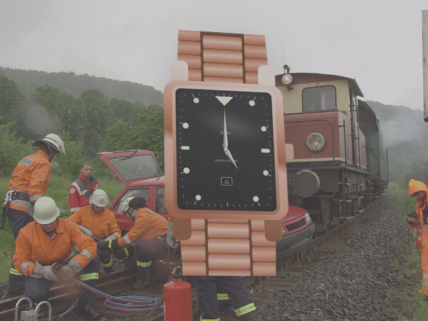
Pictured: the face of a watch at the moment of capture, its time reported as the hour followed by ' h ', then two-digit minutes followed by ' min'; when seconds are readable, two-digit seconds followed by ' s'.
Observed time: 5 h 00 min
